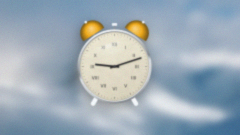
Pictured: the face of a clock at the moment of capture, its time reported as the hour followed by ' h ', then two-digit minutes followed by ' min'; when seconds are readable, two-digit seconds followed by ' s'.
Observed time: 9 h 12 min
